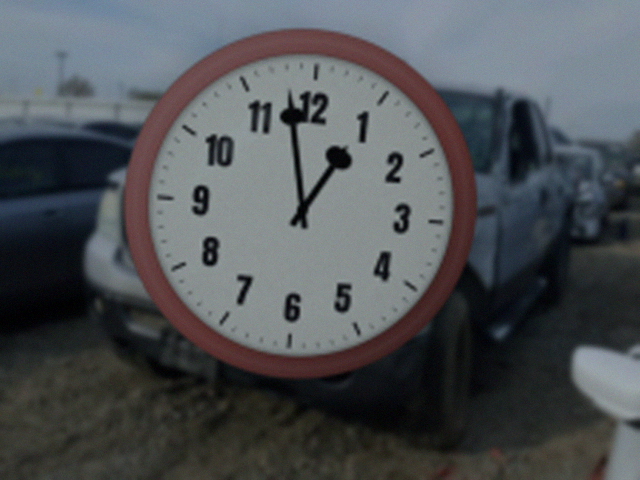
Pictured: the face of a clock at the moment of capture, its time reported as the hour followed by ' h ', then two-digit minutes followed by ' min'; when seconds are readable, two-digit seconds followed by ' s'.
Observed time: 12 h 58 min
